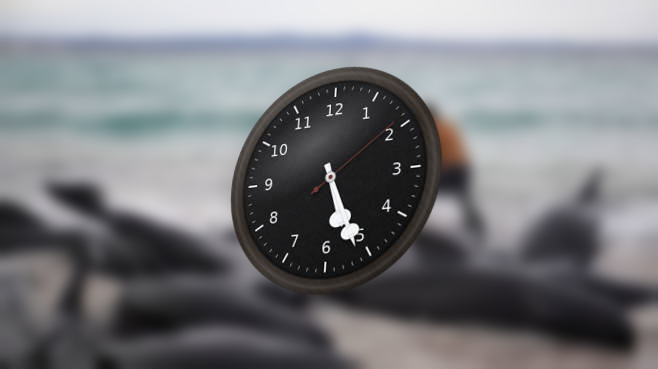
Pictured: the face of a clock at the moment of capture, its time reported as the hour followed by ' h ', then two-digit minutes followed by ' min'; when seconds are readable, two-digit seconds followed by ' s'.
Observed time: 5 h 26 min 09 s
